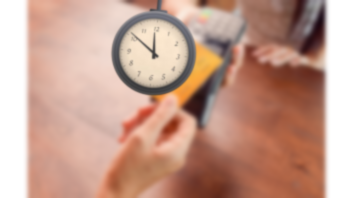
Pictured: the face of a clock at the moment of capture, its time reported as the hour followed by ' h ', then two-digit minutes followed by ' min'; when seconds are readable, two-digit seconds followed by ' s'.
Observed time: 11 h 51 min
